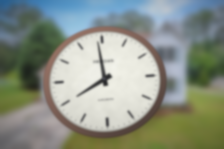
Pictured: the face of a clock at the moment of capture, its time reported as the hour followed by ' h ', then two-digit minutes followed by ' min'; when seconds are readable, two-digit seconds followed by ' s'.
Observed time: 7 h 59 min
